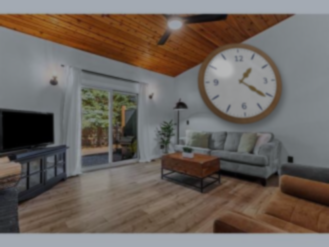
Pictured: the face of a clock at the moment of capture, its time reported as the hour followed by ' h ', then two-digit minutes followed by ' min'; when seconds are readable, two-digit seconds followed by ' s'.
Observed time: 1 h 21 min
